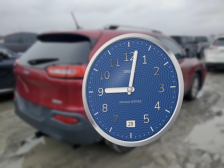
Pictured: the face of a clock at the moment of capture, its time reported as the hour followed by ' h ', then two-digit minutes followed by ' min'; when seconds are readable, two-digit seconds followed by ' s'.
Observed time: 9 h 02 min
